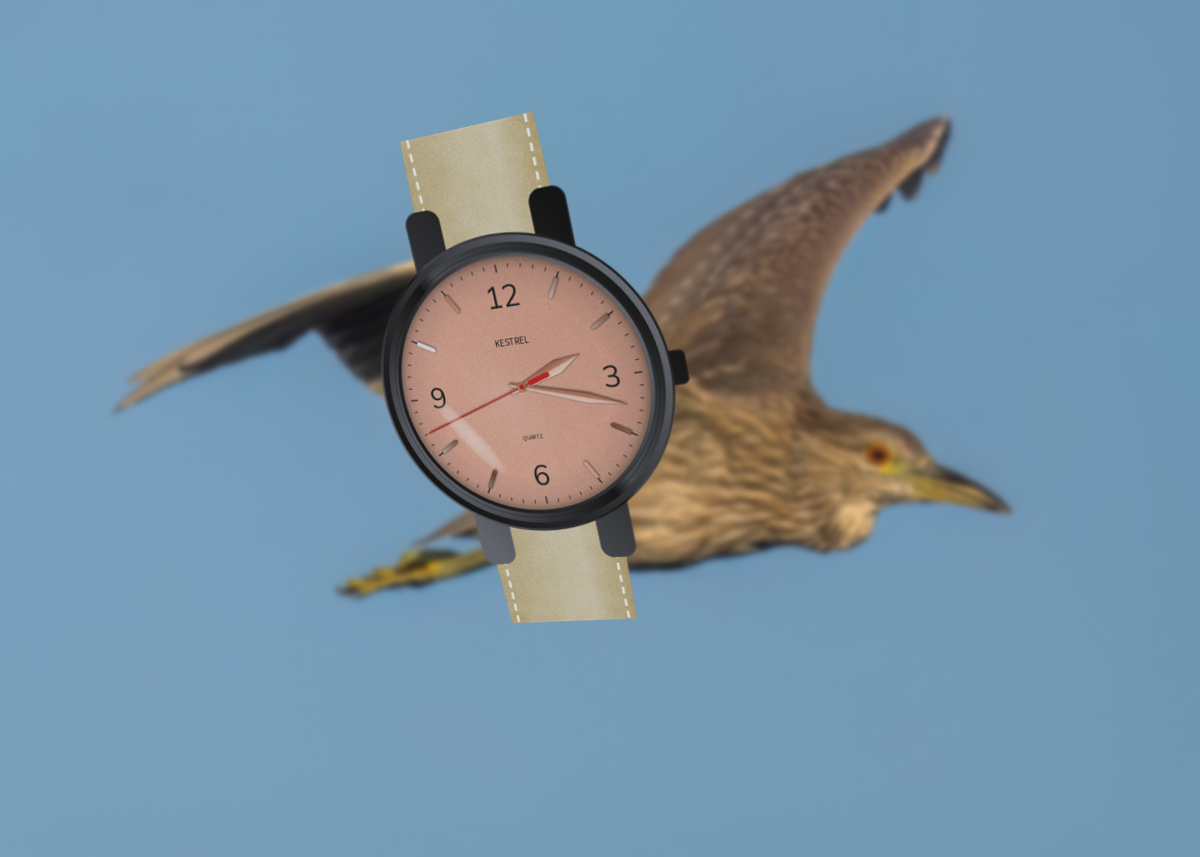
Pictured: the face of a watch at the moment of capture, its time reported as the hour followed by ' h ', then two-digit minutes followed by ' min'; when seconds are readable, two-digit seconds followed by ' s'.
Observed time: 2 h 17 min 42 s
